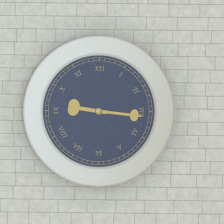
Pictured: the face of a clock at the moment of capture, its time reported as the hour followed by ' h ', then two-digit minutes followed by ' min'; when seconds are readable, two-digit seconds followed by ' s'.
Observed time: 9 h 16 min
